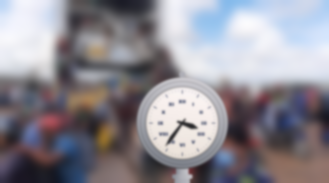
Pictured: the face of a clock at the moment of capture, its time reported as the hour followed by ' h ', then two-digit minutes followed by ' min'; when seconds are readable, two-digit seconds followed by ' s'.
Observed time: 3 h 36 min
